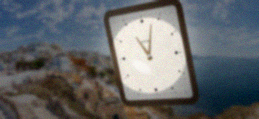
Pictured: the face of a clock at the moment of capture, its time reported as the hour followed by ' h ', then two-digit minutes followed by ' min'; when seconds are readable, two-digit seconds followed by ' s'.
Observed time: 11 h 03 min
